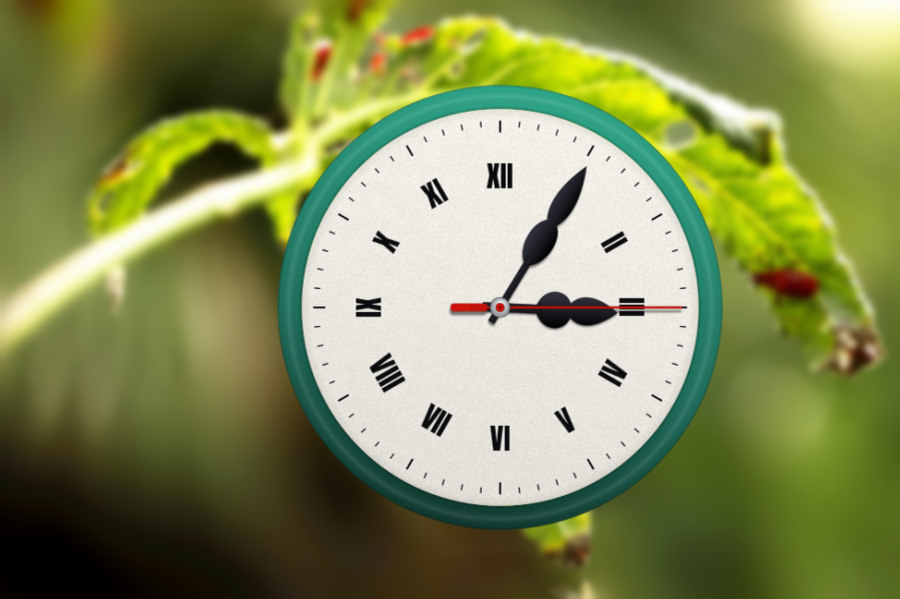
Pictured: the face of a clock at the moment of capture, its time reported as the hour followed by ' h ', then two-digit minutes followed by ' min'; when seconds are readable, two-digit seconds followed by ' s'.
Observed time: 3 h 05 min 15 s
